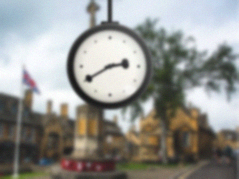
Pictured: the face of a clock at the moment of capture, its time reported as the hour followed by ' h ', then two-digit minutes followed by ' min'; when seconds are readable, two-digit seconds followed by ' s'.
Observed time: 2 h 40 min
